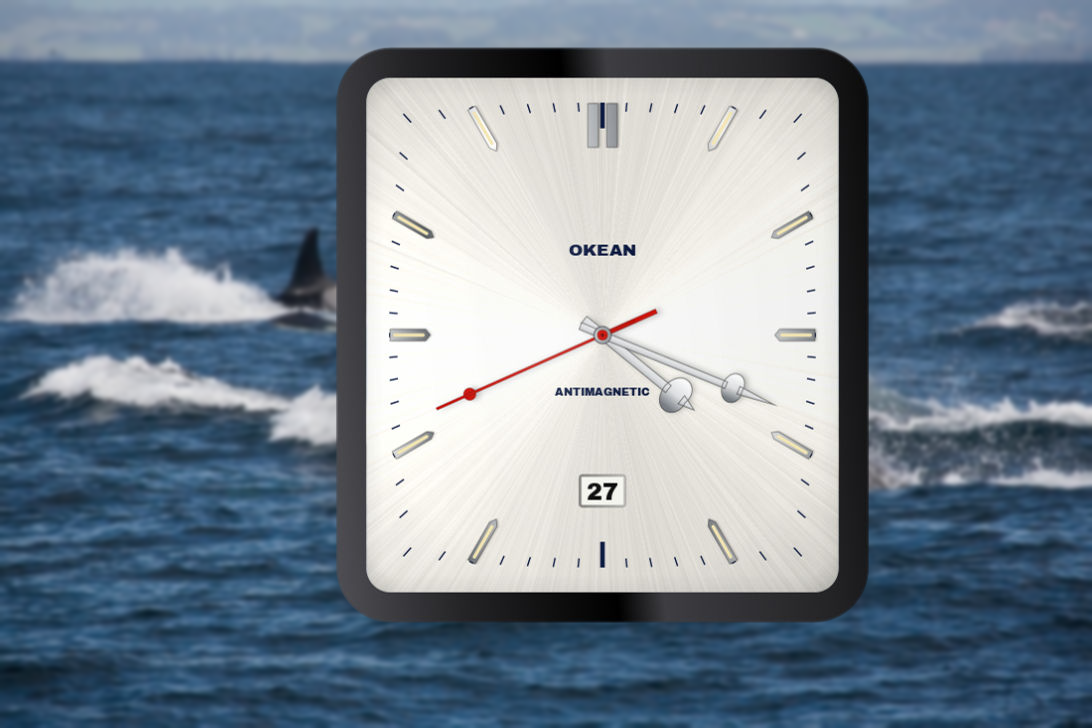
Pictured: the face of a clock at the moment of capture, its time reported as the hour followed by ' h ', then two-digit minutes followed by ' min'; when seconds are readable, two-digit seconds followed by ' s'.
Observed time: 4 h 18 min 41 s
